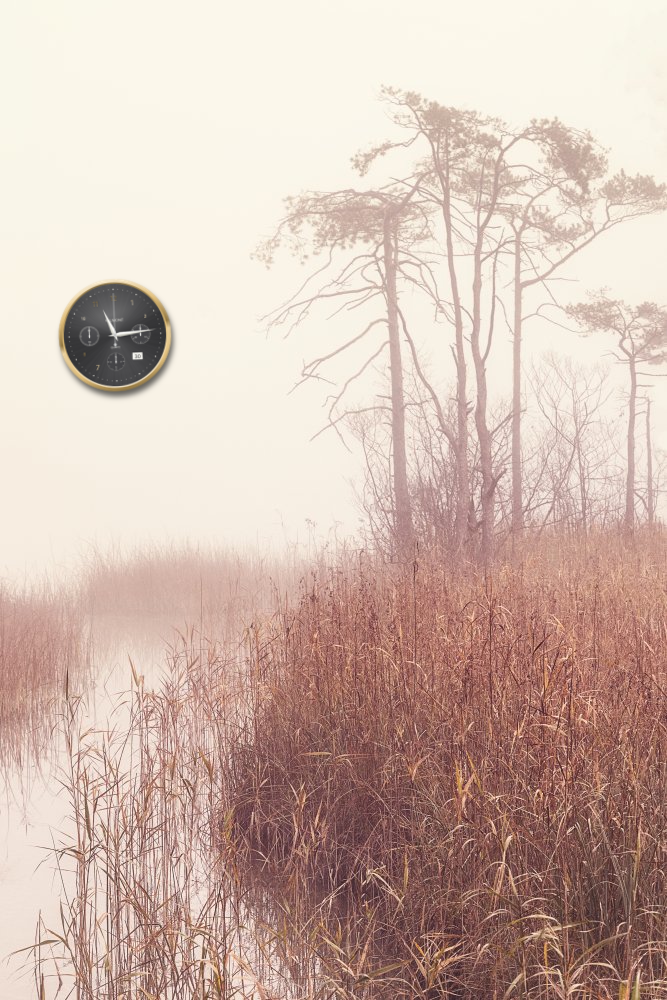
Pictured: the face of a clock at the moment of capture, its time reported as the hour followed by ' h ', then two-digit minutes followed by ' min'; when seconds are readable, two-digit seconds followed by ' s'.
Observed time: 11 h 14 min
